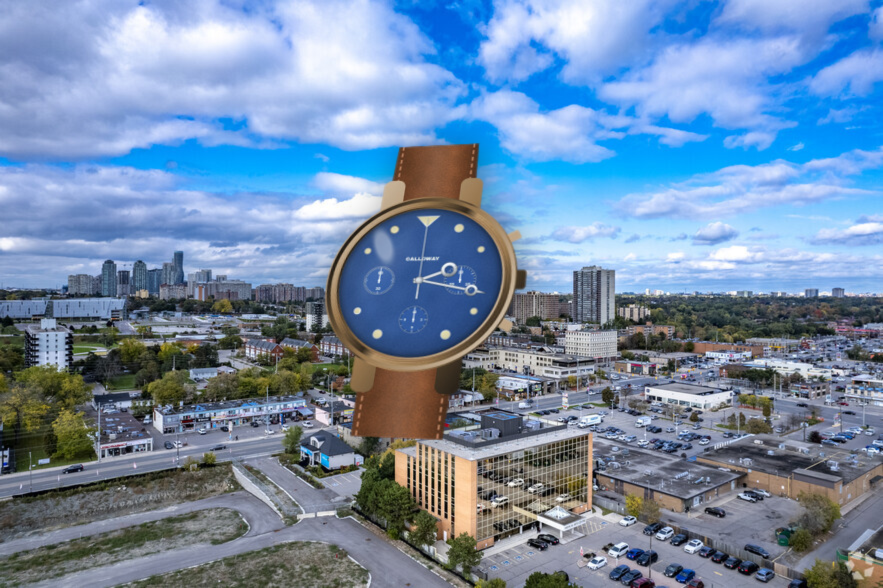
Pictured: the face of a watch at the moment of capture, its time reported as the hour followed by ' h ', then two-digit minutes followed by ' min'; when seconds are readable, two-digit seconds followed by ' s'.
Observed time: 2 h 17 min
